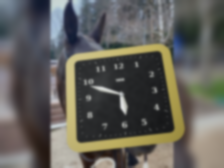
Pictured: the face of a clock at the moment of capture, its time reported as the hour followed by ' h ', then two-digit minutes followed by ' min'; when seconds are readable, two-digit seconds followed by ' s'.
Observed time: 5 h 49 min
